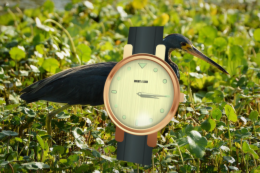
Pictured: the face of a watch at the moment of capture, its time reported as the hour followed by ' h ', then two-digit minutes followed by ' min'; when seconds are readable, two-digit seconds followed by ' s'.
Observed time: 3 h 15 min
